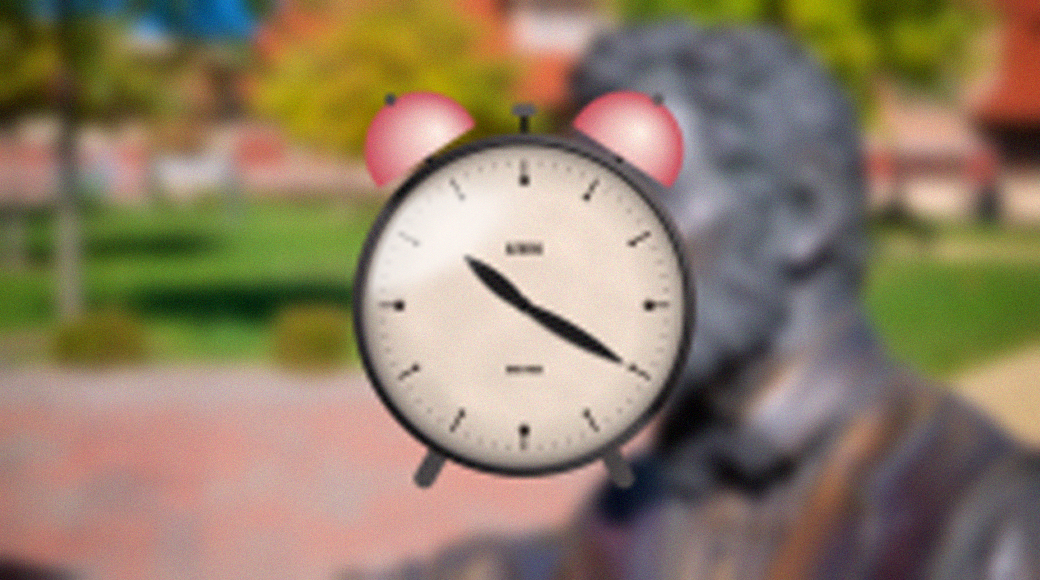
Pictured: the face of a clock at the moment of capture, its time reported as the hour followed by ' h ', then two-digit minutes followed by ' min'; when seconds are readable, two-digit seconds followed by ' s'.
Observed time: 10 h 20 min
